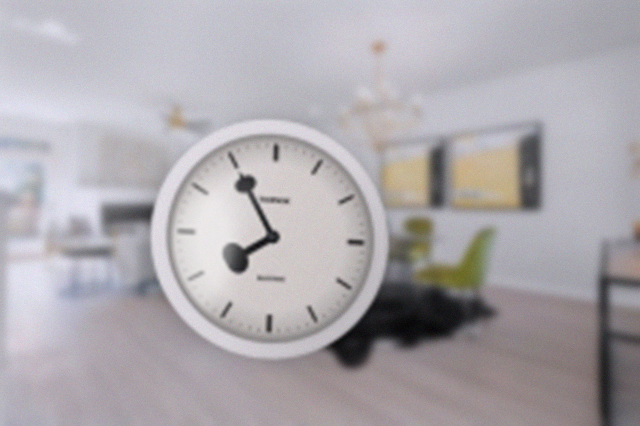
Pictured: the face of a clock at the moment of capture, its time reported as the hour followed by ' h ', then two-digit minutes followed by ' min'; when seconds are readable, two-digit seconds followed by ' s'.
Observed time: 7 h 55 min
